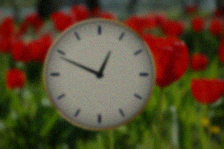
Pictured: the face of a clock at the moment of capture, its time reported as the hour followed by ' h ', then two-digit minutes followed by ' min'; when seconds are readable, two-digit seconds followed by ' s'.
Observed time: 12 h 49 min
